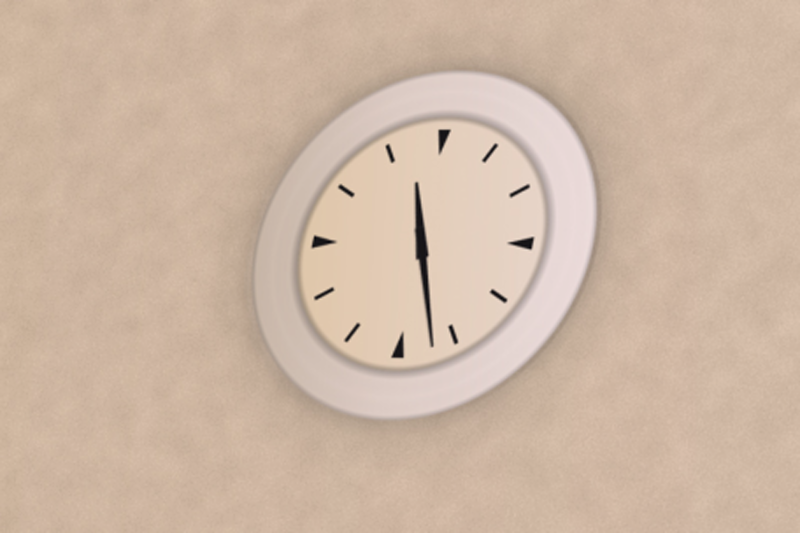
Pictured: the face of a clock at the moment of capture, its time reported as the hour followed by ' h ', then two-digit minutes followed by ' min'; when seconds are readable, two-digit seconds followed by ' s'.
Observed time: 11 h 27 min
